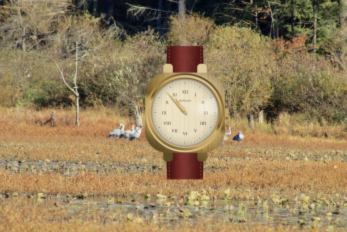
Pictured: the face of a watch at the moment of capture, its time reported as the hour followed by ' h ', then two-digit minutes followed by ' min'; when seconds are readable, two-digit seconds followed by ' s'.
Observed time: 10 h 53 min
